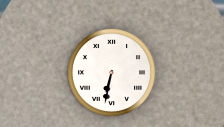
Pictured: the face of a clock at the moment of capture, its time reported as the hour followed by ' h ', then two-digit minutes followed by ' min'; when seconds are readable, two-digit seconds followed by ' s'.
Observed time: 6 h 32 min
